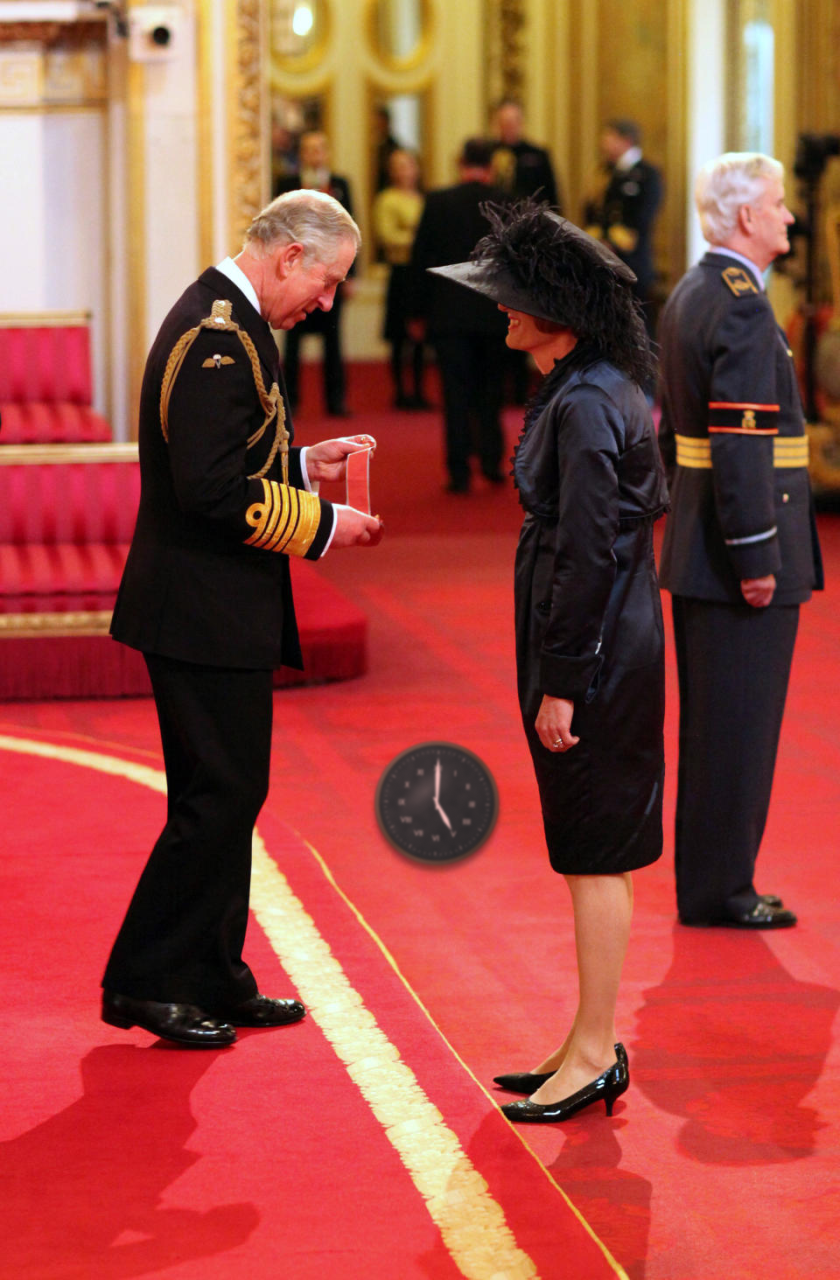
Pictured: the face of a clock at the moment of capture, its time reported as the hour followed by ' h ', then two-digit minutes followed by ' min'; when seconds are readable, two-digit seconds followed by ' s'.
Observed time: 5 h 00 min
